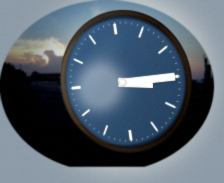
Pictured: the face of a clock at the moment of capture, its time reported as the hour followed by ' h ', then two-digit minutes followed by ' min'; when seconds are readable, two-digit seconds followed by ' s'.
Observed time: 3 h 15 min
